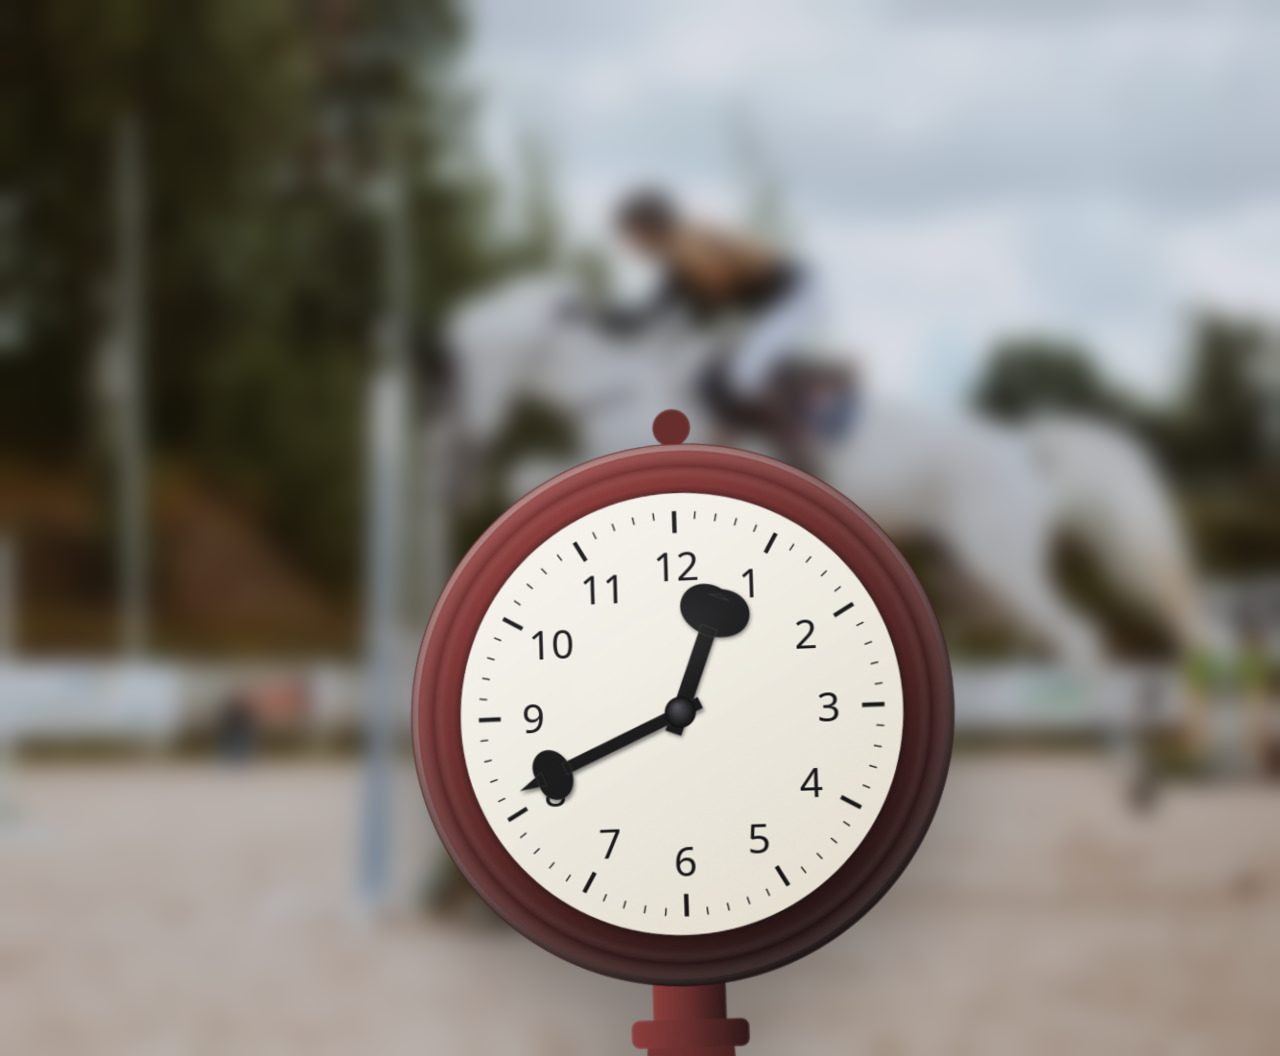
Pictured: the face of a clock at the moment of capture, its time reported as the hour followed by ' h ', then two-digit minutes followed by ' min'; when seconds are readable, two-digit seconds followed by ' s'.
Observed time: 12 h 41 min
